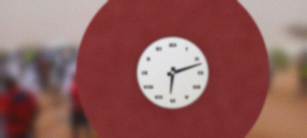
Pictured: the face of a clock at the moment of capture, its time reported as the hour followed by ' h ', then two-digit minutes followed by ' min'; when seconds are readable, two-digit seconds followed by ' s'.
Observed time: 6 h 12 min
